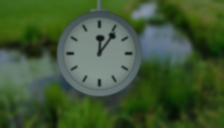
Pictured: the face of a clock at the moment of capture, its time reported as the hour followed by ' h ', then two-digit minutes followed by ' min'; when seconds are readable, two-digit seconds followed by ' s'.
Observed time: 12 h 06 min
